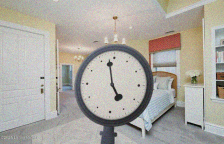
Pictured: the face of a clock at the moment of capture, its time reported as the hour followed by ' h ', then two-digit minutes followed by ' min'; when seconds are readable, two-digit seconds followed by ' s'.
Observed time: 4 h 58 min
